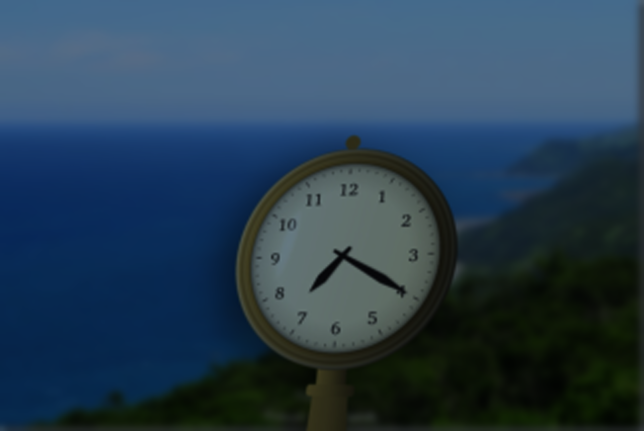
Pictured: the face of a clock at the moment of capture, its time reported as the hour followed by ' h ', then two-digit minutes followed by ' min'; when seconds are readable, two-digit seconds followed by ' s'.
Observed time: 7 h 20 min
